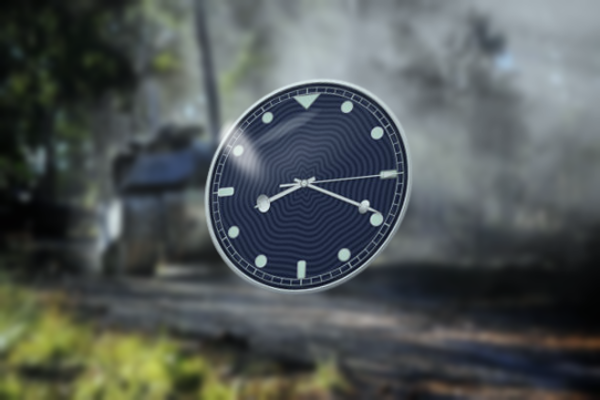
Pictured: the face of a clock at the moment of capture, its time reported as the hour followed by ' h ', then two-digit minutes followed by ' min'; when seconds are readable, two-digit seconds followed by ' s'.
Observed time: 8 h 19 min 15 s
